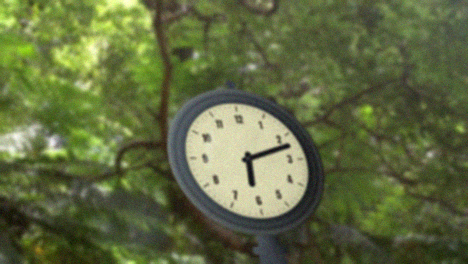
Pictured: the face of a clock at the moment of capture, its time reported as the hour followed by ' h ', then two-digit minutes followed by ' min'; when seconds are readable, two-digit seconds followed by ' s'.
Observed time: 6 h 12 min
